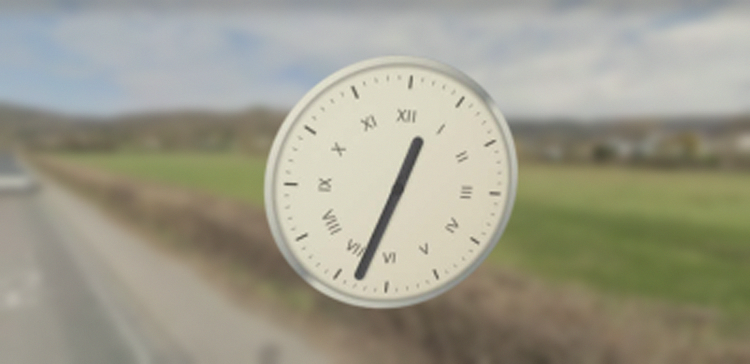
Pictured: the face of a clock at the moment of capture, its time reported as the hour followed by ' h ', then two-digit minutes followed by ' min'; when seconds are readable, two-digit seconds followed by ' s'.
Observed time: 12 h 33 min
